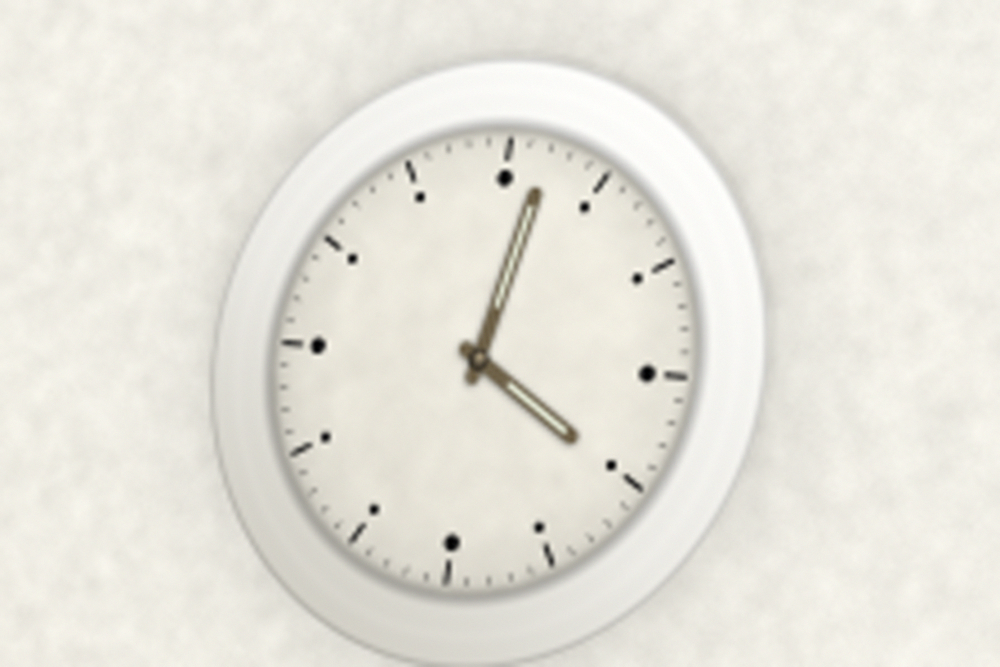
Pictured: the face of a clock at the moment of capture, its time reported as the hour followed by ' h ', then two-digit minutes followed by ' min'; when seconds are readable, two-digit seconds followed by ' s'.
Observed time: 4 h 02 min
